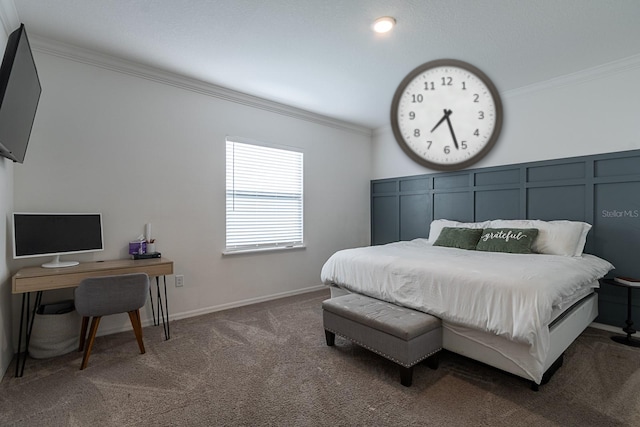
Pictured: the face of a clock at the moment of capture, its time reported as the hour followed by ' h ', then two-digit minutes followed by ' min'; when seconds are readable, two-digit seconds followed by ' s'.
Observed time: 7 h 27 min
